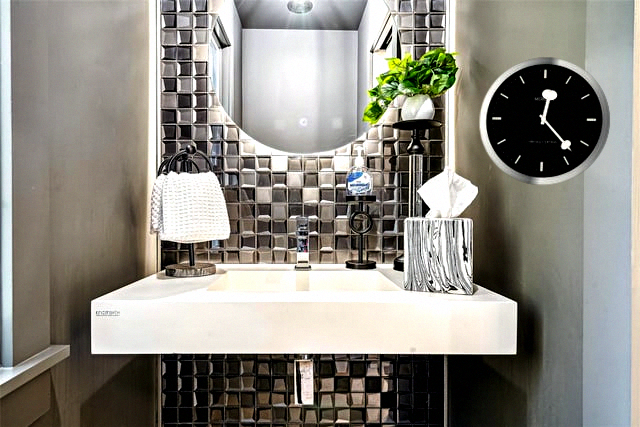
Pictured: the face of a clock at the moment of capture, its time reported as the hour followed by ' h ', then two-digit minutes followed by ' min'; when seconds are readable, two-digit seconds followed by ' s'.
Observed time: 12 h 23 min
